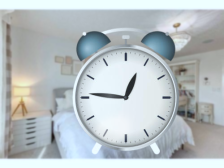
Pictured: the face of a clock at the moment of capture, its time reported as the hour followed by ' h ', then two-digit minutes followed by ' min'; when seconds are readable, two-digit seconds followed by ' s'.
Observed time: 12 h 46 min
